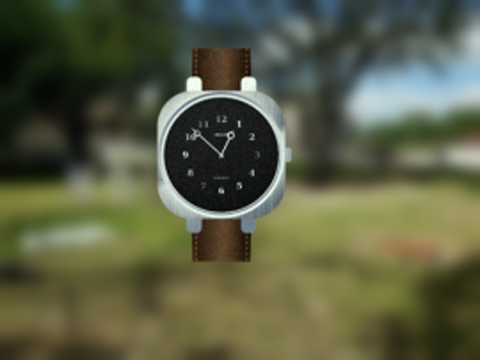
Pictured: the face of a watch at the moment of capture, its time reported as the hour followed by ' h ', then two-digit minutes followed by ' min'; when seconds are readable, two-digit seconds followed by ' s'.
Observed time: 12 h 52 min
